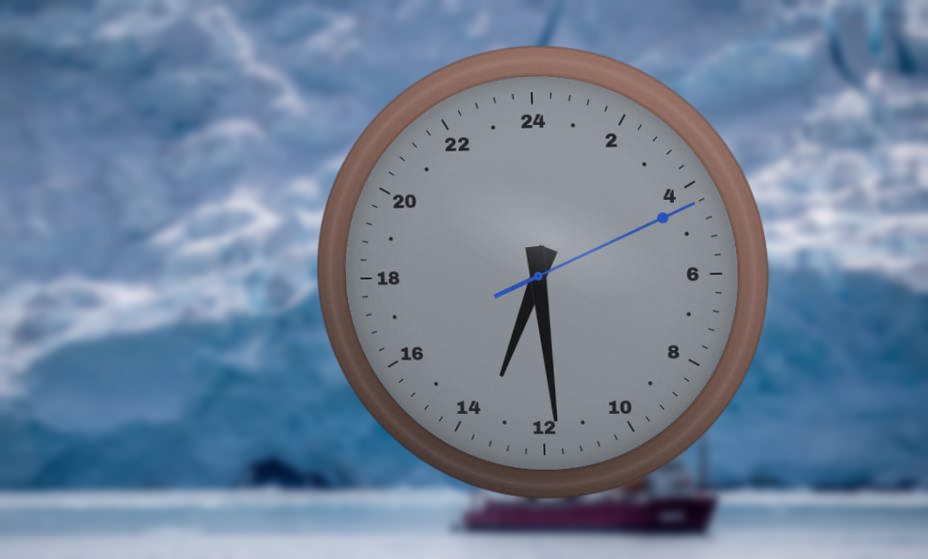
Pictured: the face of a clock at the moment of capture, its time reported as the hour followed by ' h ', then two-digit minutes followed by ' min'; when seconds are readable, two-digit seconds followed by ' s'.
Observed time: 13 h 29 min 11 s
